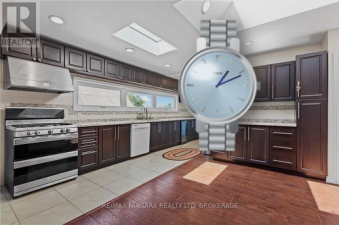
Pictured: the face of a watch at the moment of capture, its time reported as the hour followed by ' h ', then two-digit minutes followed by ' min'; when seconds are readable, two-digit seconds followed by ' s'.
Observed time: 1 h 11 min
